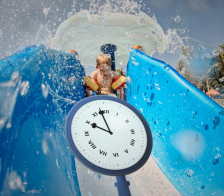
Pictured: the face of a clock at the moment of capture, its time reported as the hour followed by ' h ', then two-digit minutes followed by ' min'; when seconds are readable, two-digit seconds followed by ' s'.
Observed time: 9 h 58 min
